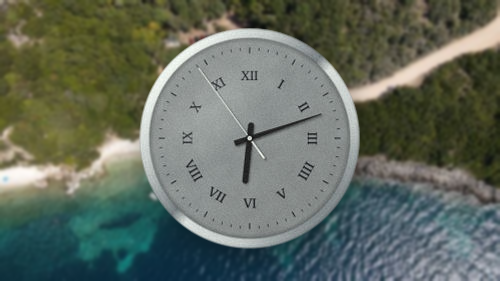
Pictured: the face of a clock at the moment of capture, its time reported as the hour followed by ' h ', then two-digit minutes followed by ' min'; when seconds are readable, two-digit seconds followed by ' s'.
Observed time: 6 h 11 min 54 s
